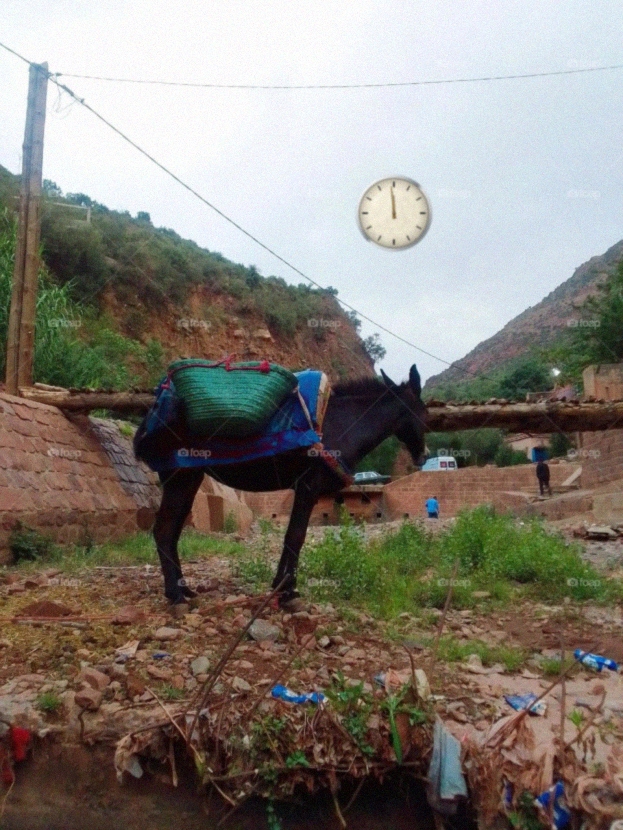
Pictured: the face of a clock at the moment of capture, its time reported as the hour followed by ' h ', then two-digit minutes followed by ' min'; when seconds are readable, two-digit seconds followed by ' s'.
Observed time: 11 h 59 min
